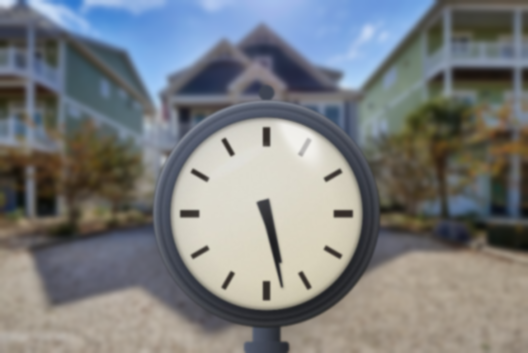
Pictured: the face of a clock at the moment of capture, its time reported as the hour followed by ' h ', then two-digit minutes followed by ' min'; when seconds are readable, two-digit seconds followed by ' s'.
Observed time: 5 h 28 min
